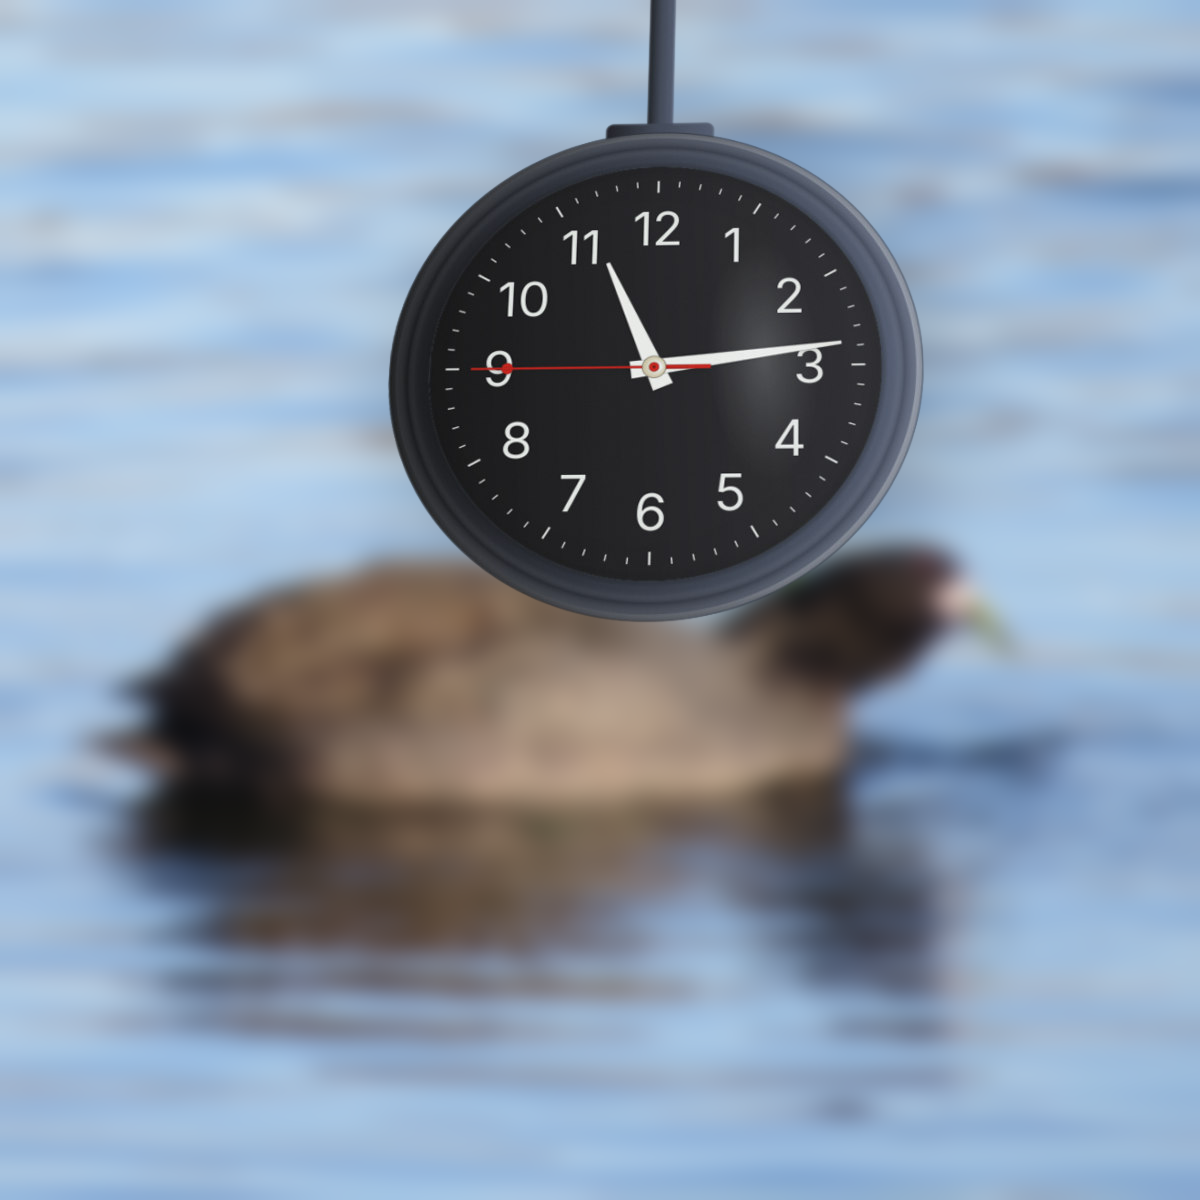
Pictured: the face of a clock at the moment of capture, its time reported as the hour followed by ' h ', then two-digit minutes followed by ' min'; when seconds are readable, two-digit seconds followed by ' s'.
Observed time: 11 h 13 min 45 s
